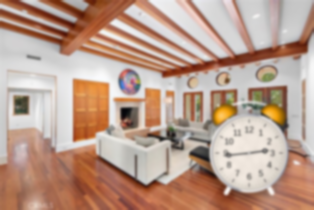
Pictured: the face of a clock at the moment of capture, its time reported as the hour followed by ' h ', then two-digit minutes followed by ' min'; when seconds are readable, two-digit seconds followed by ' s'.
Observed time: 2 h 44 min
